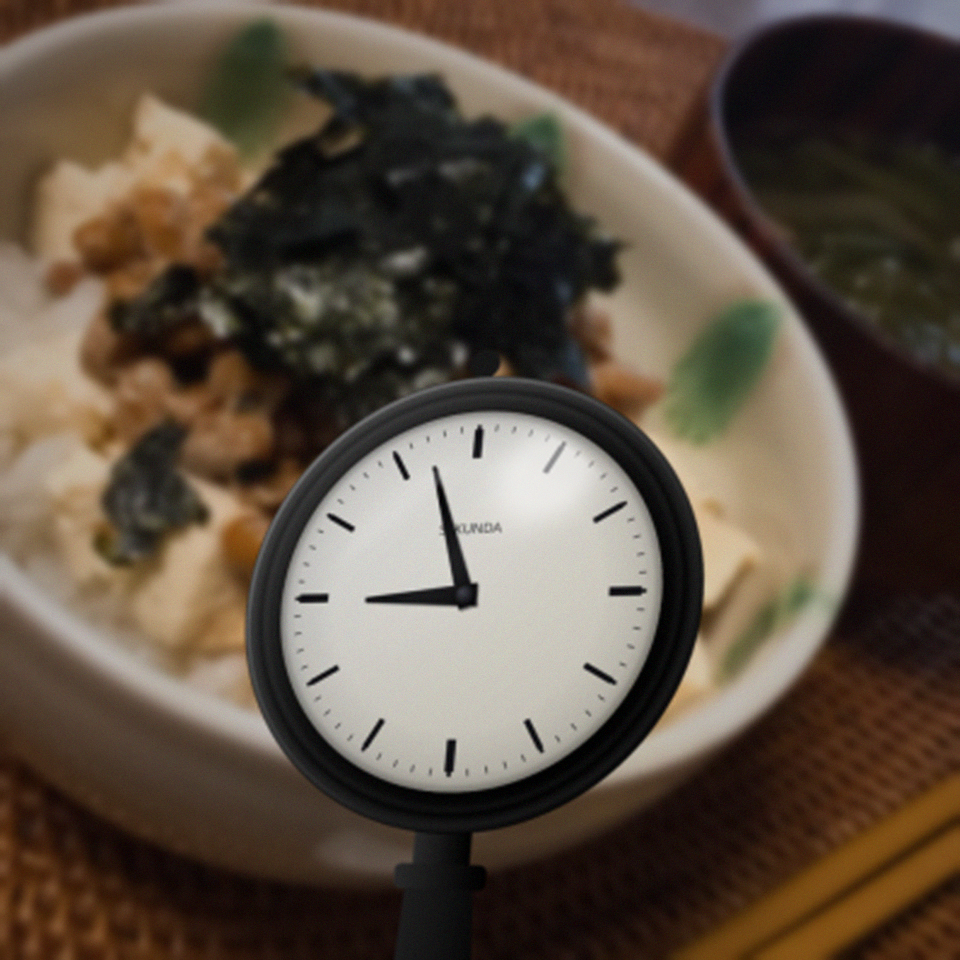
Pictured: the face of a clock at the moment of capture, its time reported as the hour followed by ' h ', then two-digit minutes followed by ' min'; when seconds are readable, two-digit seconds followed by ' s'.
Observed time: 8 h 57 min
